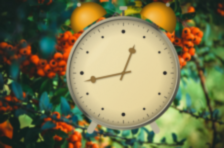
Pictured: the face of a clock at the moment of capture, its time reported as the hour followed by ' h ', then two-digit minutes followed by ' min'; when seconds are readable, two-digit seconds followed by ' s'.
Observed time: 12 h 43 min
